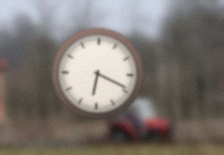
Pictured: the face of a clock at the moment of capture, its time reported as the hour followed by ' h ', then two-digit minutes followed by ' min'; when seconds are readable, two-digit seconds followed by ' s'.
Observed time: 6 h 19 min
